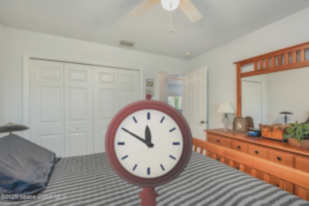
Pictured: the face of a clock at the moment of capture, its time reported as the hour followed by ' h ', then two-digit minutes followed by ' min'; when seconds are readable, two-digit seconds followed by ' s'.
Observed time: 11 h 50 min
